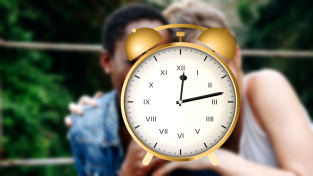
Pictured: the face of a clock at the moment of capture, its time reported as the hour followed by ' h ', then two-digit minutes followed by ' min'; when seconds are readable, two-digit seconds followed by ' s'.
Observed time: 12 h 13 min
